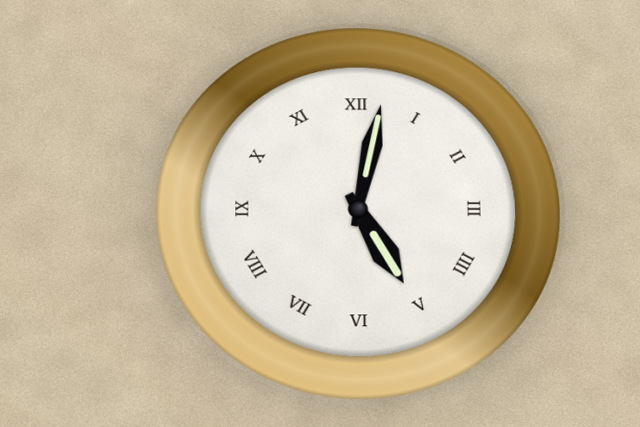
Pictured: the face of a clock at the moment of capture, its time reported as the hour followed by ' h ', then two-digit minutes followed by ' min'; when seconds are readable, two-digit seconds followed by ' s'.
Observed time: 5 h 02 min
